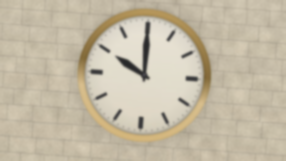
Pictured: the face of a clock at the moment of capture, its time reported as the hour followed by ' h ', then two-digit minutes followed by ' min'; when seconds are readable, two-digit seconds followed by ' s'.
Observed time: 10 h 00 min
